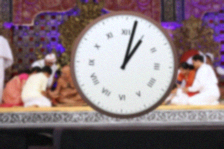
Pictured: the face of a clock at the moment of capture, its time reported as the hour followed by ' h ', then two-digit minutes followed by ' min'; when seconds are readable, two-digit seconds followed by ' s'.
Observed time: 1 h 02 min
